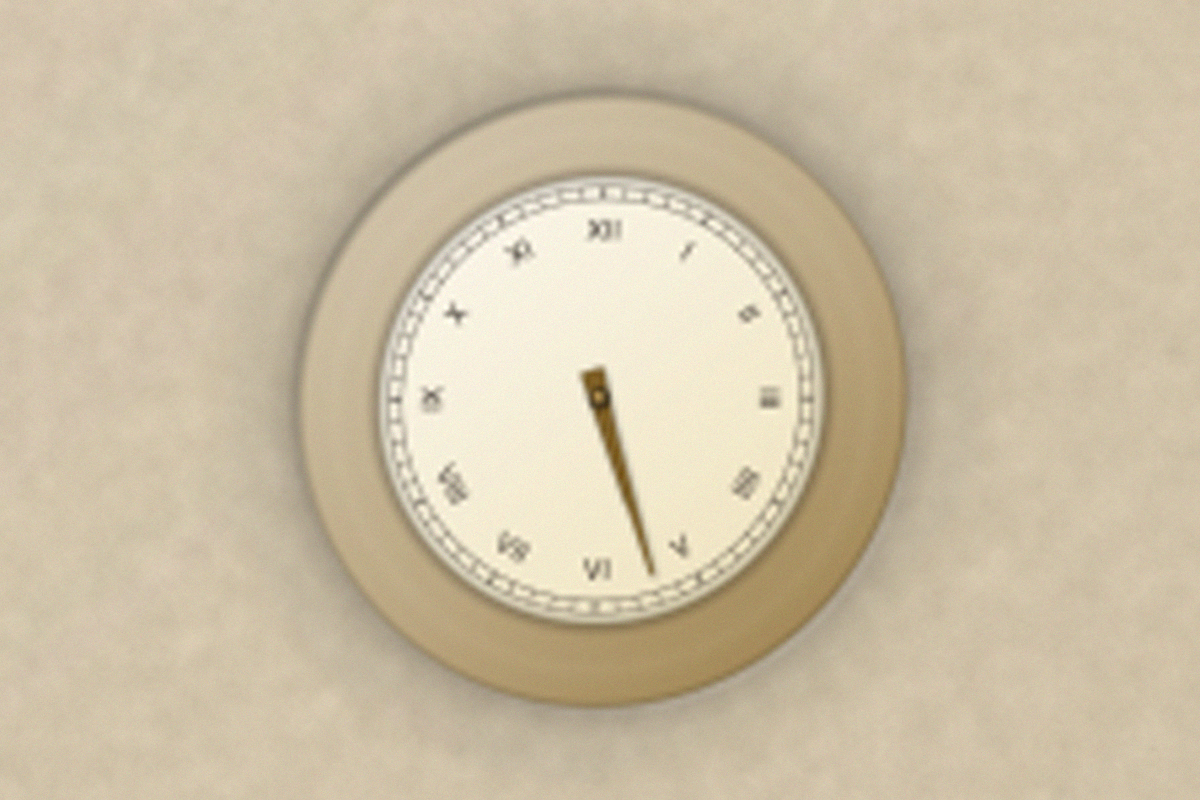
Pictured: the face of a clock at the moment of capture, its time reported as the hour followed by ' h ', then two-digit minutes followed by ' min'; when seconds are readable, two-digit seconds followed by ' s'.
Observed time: 5 h 27 min
